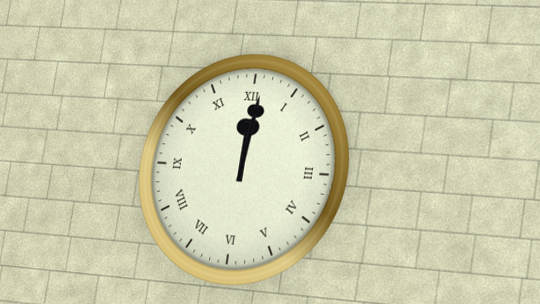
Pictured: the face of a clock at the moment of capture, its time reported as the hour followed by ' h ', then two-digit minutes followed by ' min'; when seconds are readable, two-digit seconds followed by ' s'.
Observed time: 12 h 01 min
